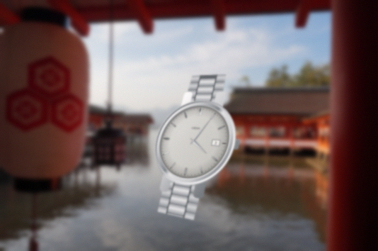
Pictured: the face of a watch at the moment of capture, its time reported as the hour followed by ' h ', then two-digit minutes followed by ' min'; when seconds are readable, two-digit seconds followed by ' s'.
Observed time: 4 h 05 min
